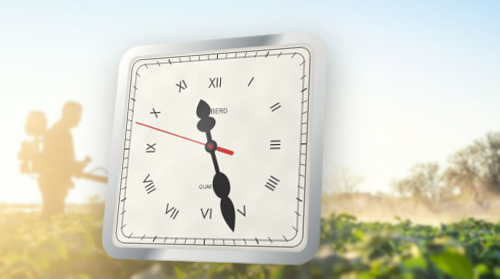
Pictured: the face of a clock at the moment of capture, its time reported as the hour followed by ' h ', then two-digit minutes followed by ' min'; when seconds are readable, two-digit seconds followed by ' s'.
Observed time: 11 h 26 min 48 s
